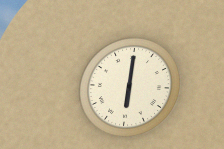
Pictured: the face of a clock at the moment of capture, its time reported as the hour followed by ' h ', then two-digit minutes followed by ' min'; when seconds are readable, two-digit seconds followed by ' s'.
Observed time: 6 h 00 min
